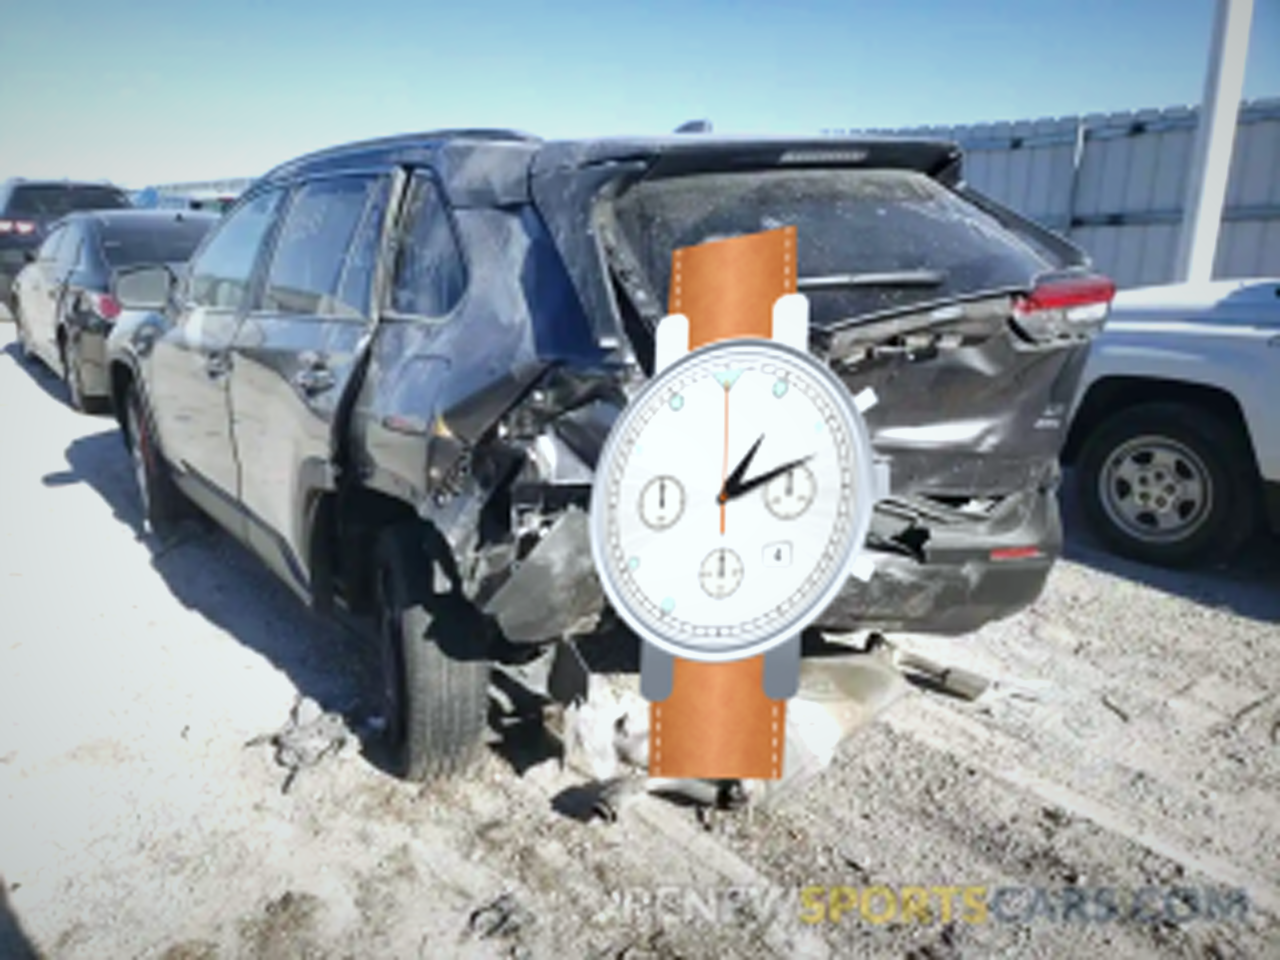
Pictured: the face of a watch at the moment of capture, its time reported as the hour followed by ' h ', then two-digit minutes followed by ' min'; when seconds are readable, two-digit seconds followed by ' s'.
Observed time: 1 h 12 min
